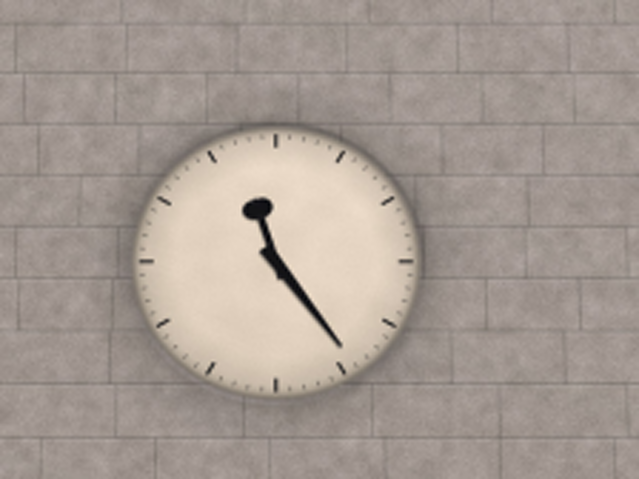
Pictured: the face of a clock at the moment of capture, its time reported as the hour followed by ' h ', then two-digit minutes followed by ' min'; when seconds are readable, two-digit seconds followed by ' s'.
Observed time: 11 h 24 min
